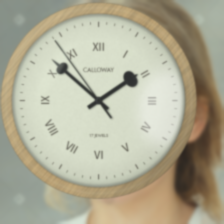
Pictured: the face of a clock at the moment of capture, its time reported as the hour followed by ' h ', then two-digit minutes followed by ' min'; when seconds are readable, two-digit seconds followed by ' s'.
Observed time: 1 h 51 min 54 s
